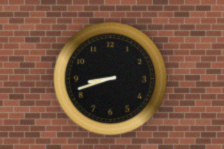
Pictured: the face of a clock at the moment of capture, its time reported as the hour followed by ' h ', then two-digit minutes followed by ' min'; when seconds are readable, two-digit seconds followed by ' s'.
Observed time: 8 h 42 min
